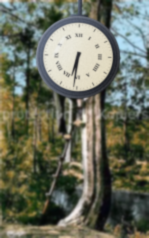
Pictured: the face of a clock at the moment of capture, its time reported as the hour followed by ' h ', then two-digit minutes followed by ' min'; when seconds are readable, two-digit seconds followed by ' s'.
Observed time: 6 h 31 min
